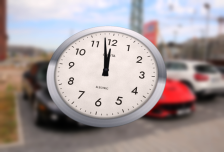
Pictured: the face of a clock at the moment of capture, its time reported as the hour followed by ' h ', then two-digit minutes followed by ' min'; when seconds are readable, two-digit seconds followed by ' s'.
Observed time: 11 h 58 min
